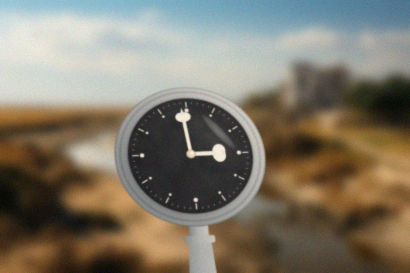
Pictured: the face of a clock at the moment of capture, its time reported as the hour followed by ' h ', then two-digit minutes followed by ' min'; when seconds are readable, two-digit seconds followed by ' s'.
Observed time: 2 h 59 min
